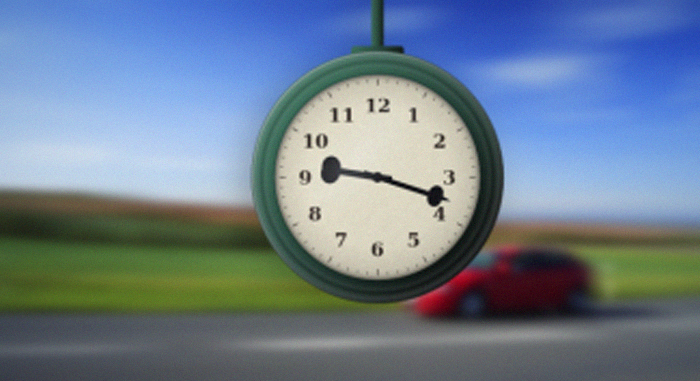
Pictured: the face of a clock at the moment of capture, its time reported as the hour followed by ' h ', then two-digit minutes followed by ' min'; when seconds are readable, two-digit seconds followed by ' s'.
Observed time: 9 h 18 min
